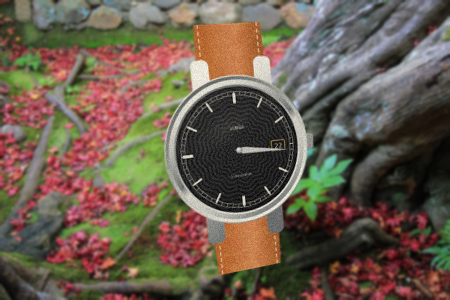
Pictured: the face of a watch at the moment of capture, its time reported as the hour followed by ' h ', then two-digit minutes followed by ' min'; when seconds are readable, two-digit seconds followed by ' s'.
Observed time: 3 h 16 min
